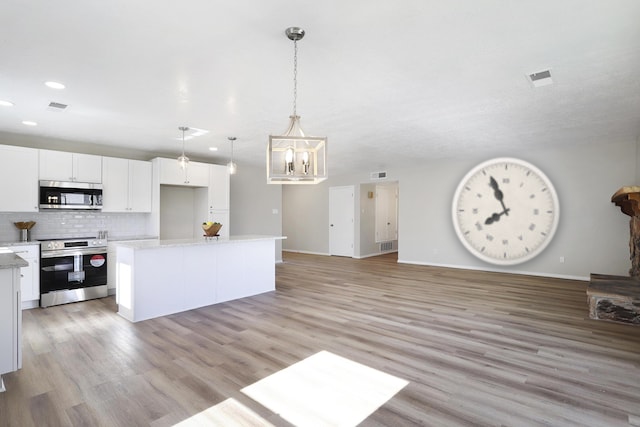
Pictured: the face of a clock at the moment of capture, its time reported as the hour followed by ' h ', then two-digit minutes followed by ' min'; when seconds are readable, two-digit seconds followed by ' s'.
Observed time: 7 h 56 min
